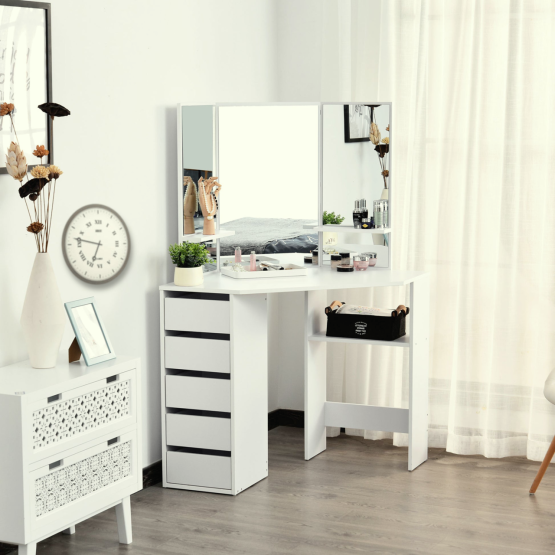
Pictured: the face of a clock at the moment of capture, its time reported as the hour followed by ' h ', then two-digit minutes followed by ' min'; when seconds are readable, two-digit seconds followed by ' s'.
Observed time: 6 h 47 min
